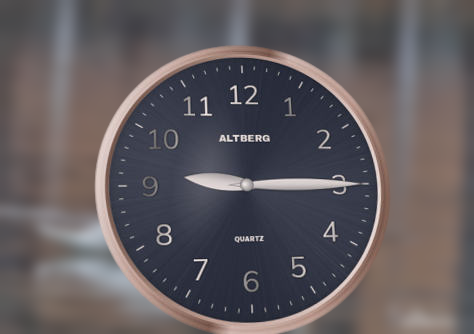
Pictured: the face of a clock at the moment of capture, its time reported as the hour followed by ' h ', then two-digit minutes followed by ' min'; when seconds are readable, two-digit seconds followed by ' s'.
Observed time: 9 h 15 min
